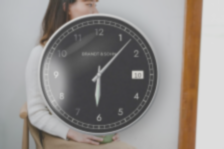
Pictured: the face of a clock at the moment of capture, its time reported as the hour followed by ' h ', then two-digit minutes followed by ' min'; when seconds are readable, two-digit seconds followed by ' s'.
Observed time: 6 h 07 min
